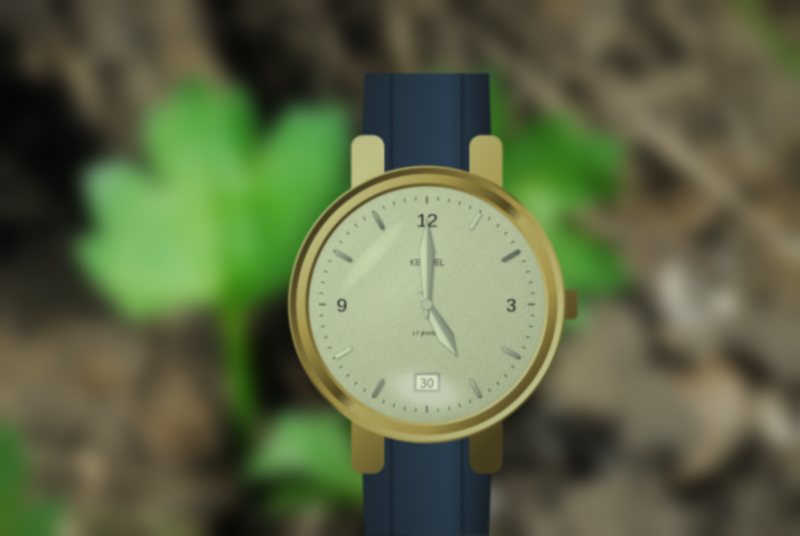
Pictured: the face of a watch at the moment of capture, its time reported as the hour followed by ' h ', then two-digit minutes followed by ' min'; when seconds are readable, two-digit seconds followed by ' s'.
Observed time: 5 h 00 min
